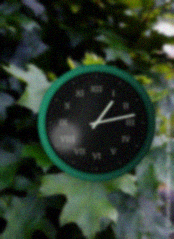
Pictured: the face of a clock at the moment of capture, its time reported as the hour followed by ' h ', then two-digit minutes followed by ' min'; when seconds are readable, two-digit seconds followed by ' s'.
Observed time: 1 h 13 min
